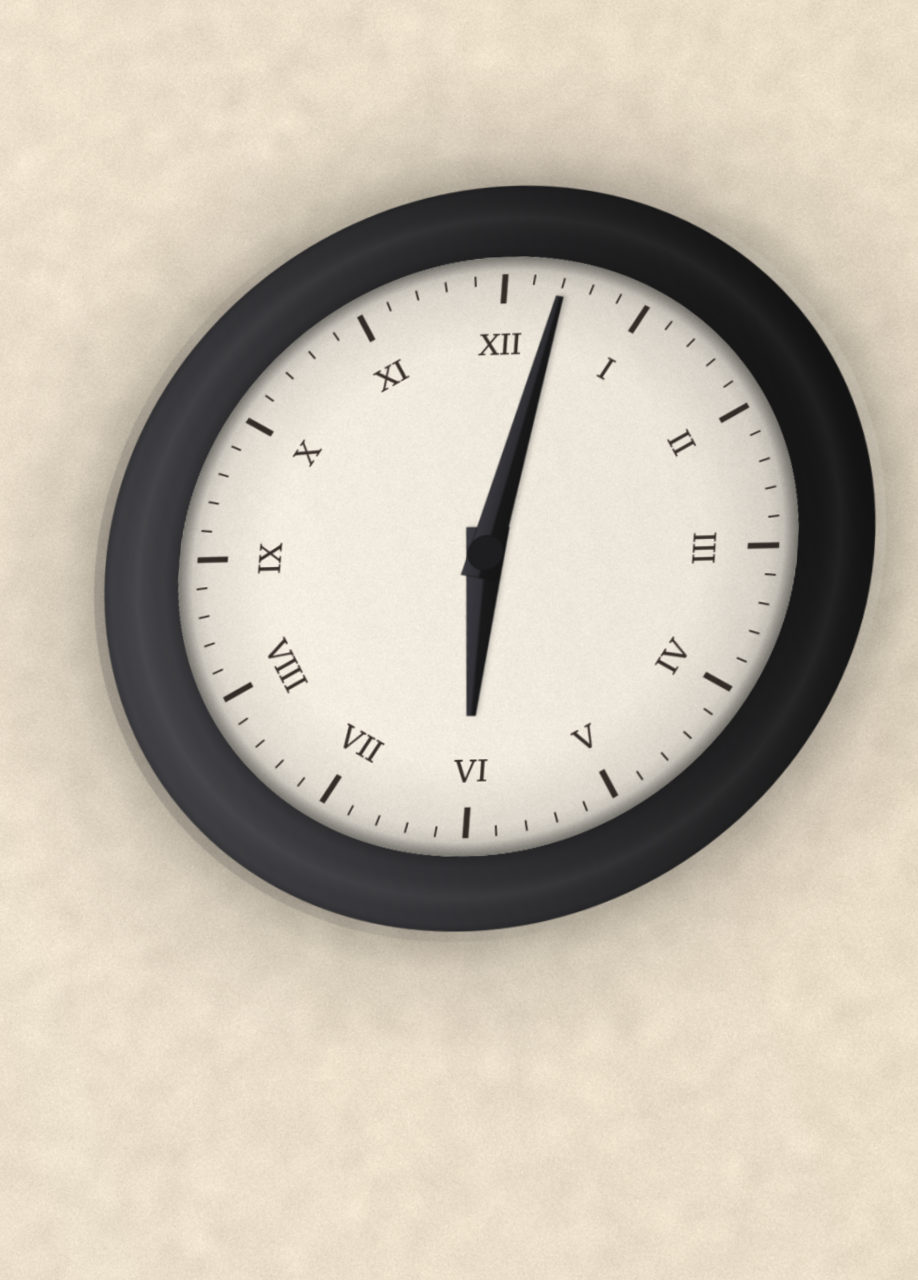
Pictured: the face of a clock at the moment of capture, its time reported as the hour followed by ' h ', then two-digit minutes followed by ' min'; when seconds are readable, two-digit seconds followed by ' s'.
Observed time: 6 h 02 min
